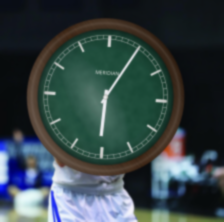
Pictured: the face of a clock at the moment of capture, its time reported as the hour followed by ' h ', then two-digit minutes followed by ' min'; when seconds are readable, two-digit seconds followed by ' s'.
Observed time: 6 h 05 min
